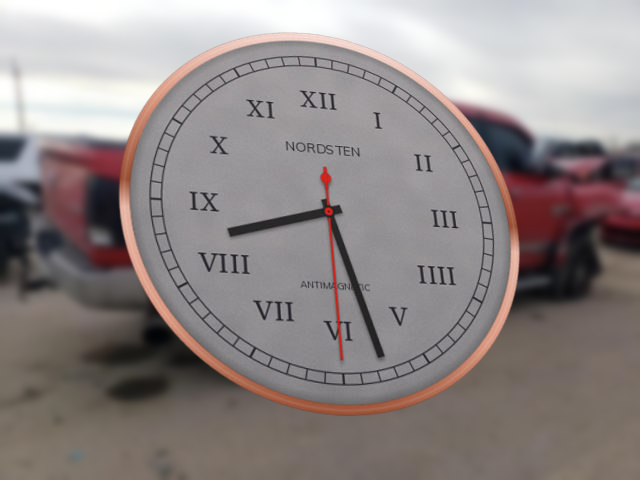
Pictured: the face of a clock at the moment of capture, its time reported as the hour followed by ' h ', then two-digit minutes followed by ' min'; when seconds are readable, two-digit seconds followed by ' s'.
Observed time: 8 h 27 min 30 s
